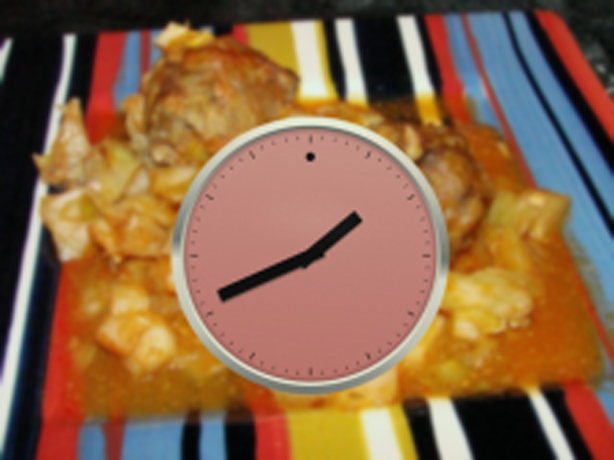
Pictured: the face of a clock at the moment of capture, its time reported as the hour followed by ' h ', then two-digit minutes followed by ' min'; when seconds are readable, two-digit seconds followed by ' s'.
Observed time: 1 h 41 min
